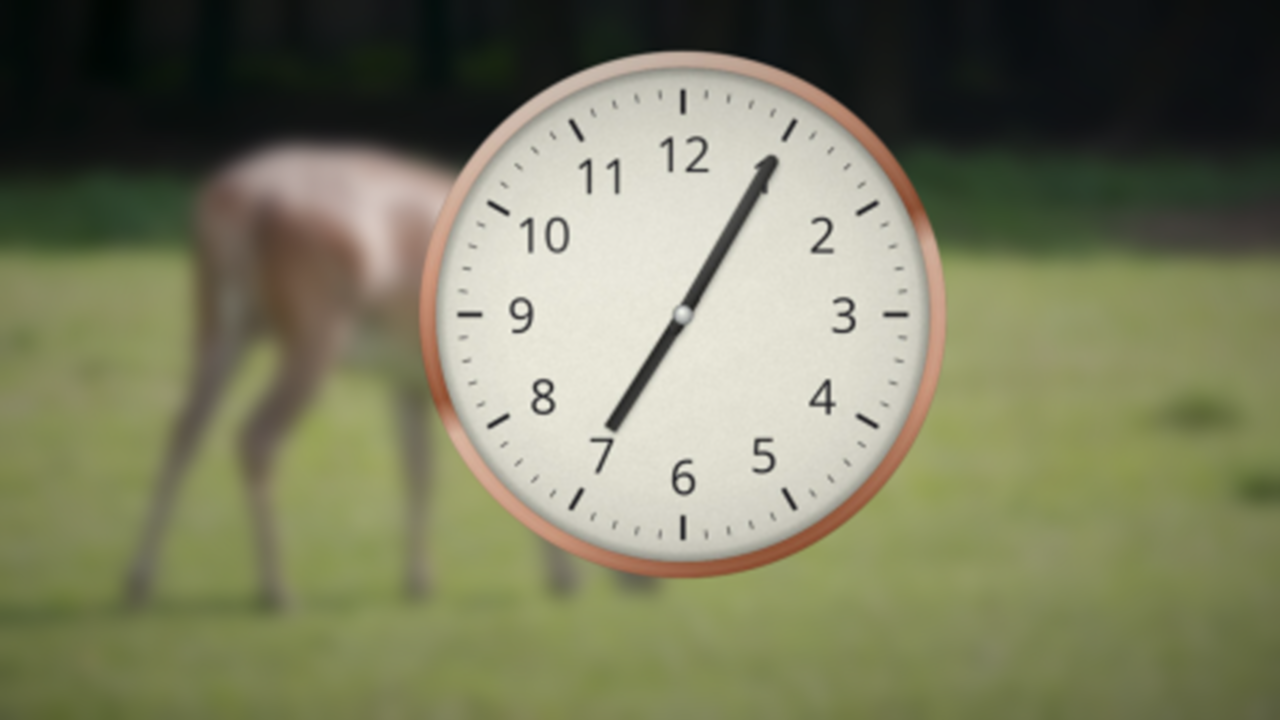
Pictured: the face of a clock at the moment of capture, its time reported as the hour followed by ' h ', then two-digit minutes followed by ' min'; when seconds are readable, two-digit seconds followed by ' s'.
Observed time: 7 h 05 min
